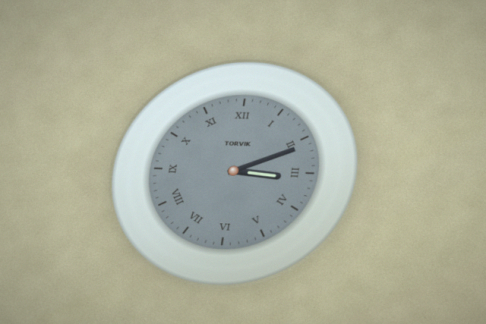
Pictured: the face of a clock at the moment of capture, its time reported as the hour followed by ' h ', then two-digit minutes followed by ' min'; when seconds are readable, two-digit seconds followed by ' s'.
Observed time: 3 h 11 min
